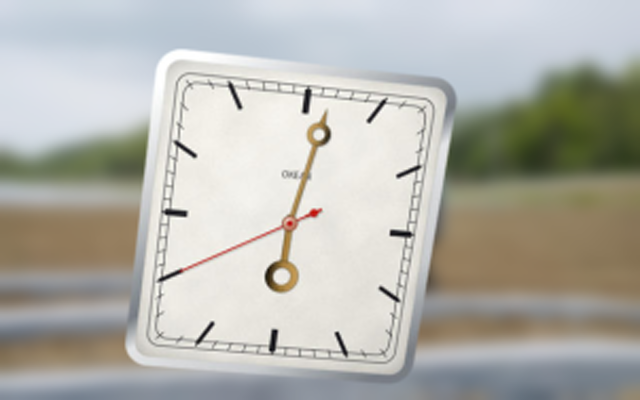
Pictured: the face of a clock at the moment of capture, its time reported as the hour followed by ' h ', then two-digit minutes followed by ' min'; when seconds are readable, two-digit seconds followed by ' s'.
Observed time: 6 h 01 min 40 s
